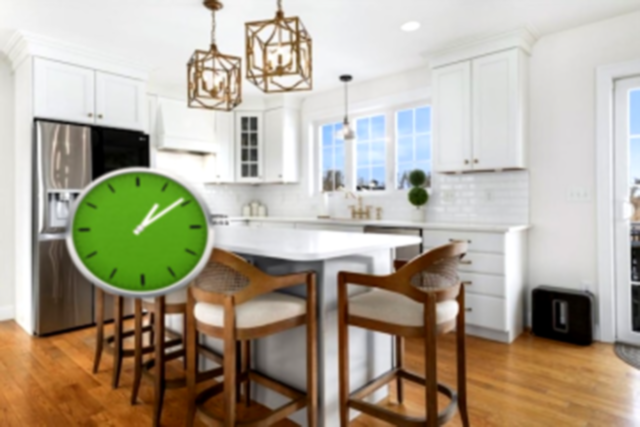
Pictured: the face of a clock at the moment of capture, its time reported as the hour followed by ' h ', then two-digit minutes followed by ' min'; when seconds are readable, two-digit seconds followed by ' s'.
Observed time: 1 h 09 min
